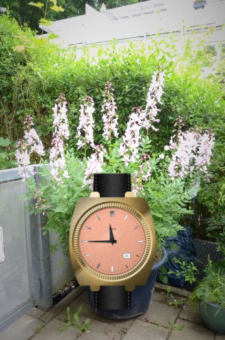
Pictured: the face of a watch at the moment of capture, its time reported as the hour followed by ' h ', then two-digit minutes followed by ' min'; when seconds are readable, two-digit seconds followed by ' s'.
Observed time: 11 h 45 min
